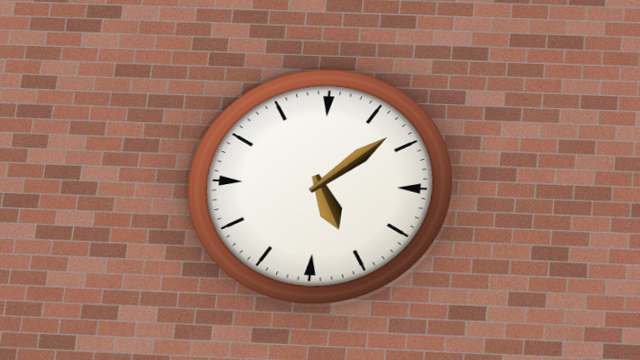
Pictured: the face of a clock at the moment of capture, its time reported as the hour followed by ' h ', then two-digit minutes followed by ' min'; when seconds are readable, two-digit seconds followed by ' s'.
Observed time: 5 h 08 min
